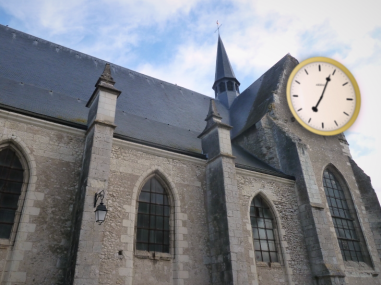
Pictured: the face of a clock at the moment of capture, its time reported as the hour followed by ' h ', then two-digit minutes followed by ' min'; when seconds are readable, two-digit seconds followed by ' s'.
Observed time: 7 h 04 min
